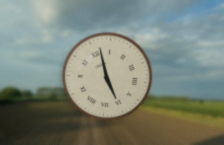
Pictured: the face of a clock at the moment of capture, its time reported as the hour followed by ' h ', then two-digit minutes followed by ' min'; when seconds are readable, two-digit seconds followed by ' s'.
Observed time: 6 h 02 min
